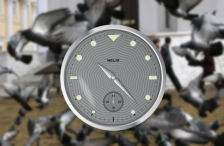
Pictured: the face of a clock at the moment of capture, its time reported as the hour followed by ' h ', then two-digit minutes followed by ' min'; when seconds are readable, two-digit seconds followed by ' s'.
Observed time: 10 h 23 min
